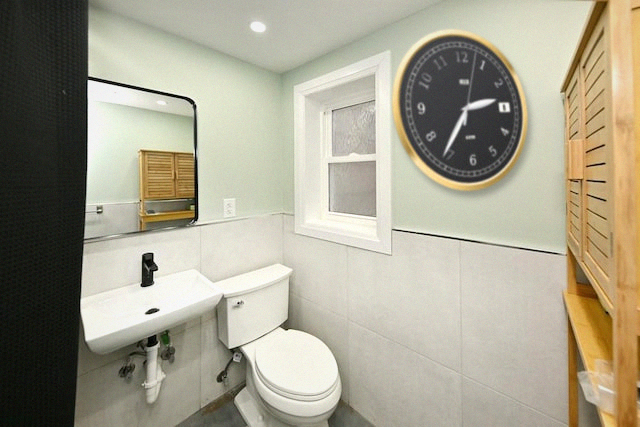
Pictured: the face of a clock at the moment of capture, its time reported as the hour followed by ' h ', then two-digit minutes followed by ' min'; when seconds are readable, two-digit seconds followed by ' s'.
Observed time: 2 h 36 min 03 s
